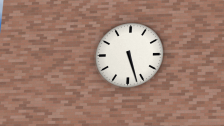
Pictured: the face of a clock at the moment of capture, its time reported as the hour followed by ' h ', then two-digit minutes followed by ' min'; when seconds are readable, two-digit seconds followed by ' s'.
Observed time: 5 h 27 min
